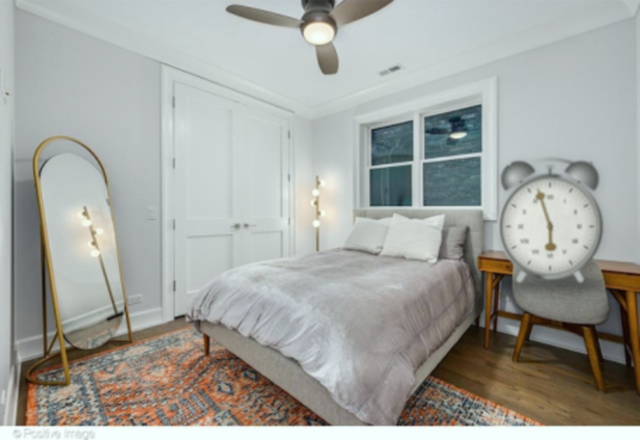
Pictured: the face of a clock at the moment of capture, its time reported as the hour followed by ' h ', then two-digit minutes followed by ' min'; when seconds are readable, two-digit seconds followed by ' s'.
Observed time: 5 h 57 min
